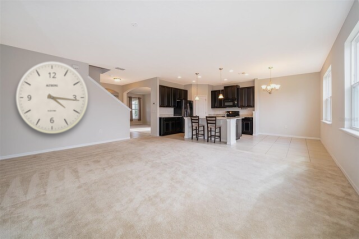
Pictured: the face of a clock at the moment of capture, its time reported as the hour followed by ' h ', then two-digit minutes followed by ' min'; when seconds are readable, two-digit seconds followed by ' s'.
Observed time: 4 h 16 min
